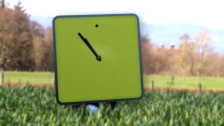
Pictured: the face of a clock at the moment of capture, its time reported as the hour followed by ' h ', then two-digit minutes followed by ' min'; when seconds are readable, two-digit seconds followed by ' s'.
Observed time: 10 h 54 min
